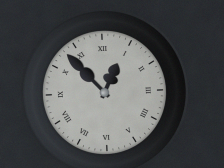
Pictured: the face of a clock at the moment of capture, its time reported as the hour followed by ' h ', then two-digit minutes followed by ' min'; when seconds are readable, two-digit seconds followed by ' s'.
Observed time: 12 h 53 min
